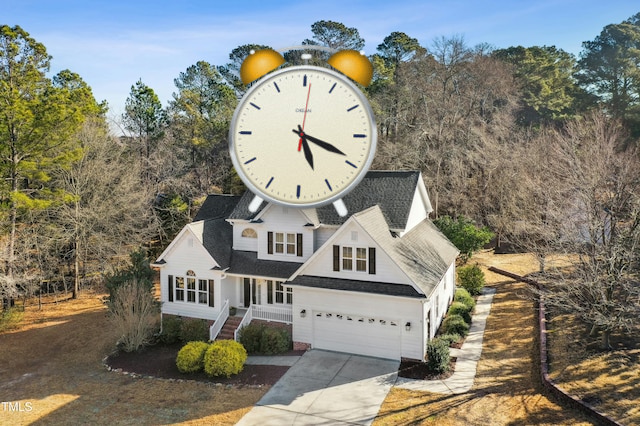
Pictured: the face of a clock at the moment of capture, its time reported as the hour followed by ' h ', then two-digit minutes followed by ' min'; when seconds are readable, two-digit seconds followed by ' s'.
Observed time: 5 h 19 min 01 s
